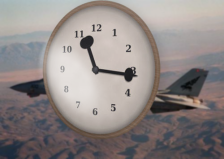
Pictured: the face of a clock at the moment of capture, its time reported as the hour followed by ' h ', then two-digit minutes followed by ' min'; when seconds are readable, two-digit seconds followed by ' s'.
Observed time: 11 h 16 min
